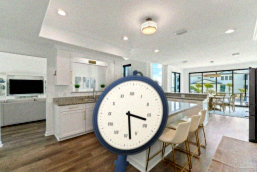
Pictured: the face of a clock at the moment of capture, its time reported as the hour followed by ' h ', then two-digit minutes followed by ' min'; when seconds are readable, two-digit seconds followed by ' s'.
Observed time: 3 h 28 min
